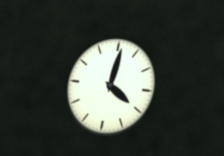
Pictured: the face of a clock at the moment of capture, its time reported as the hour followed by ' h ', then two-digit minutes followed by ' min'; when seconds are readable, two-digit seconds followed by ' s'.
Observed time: 4 h 01 min
